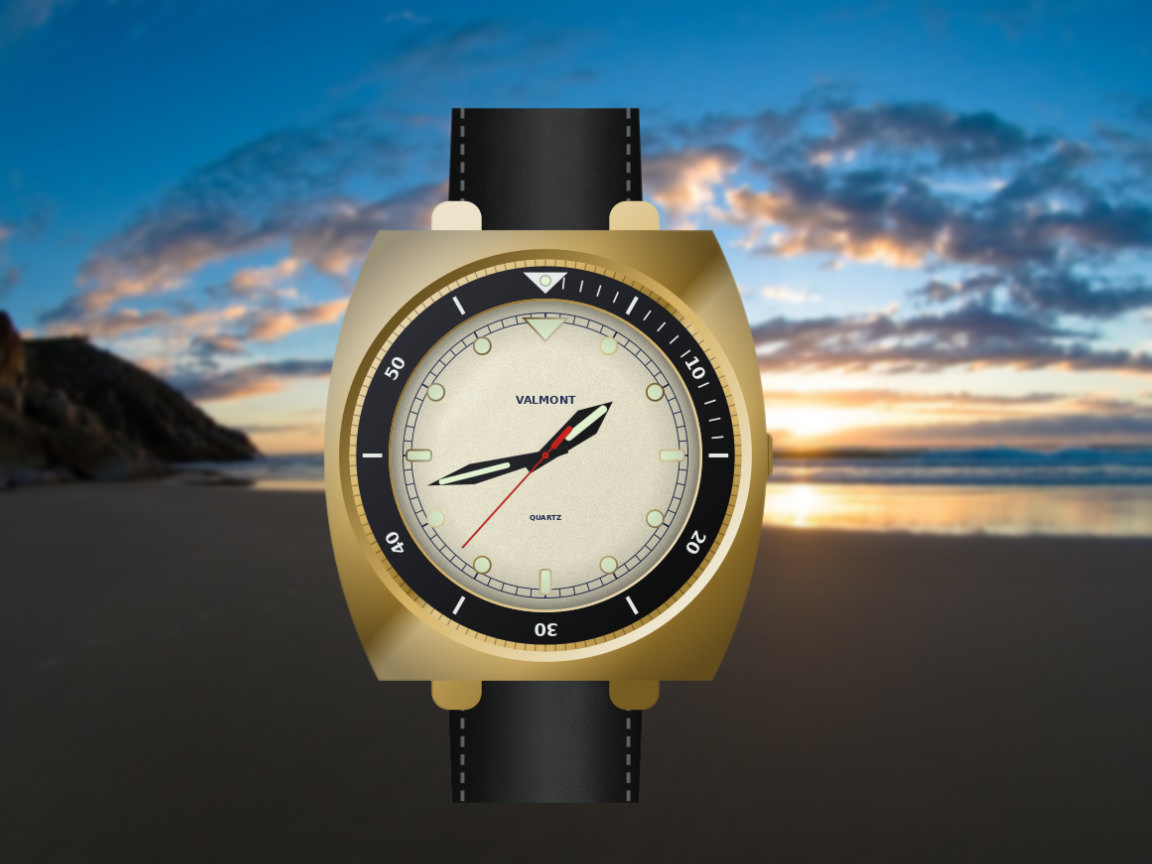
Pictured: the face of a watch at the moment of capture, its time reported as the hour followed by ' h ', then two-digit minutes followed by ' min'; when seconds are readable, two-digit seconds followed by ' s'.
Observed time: 1 h 42 min 37 s
